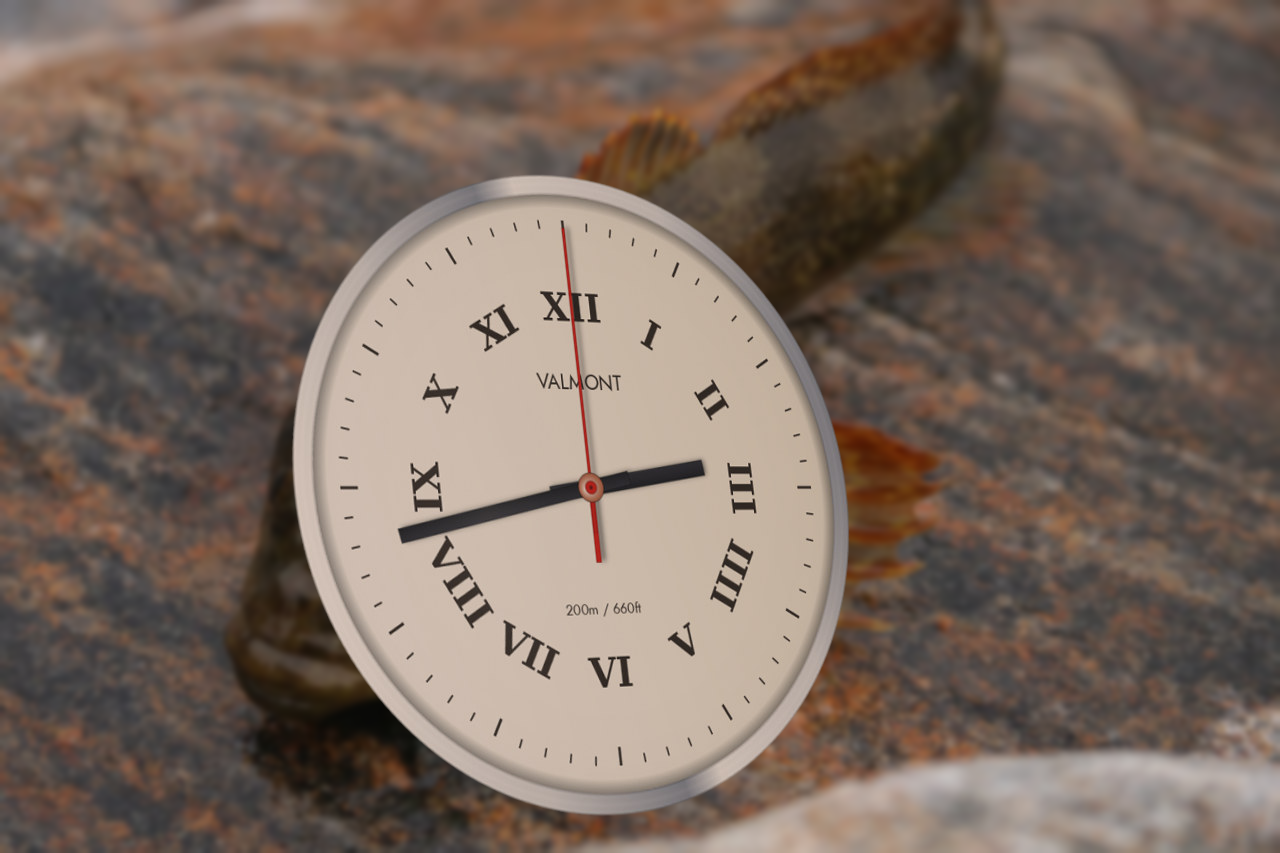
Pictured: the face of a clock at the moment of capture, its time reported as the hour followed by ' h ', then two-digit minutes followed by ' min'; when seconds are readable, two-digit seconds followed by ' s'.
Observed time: 2 h 43 min 00 s
